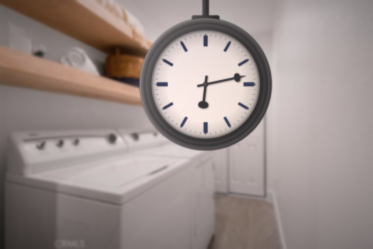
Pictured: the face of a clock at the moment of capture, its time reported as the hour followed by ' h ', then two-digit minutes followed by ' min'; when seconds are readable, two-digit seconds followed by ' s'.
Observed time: 6 h 13 min
